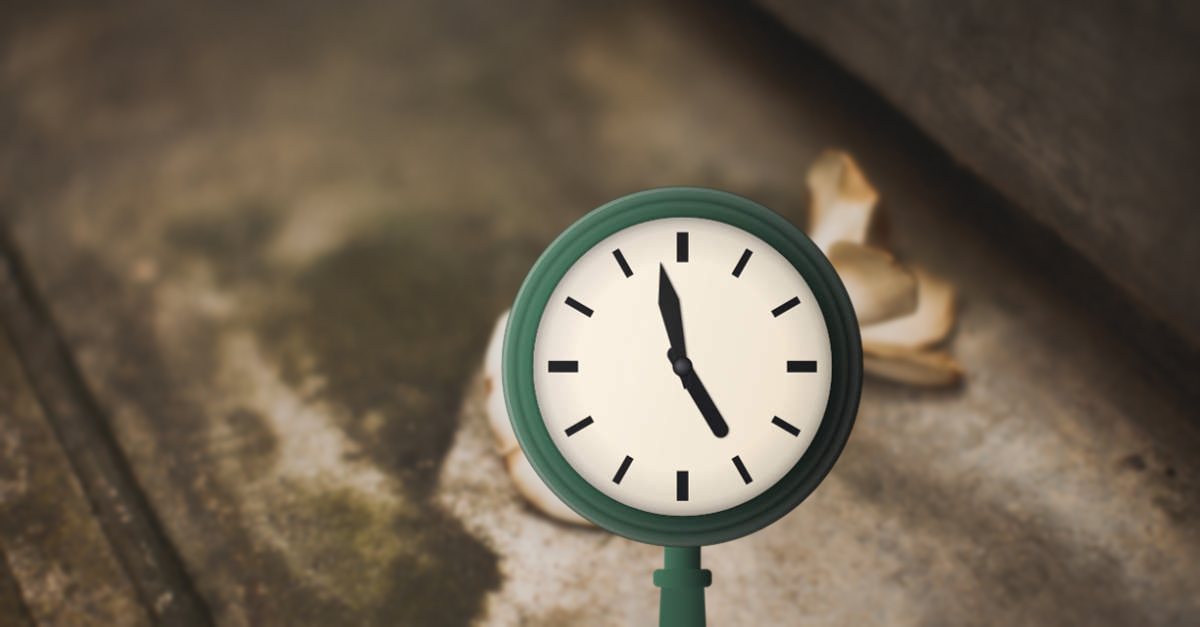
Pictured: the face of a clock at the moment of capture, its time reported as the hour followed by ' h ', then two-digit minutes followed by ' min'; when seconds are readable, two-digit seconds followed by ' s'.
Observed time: 4 h 58 min
